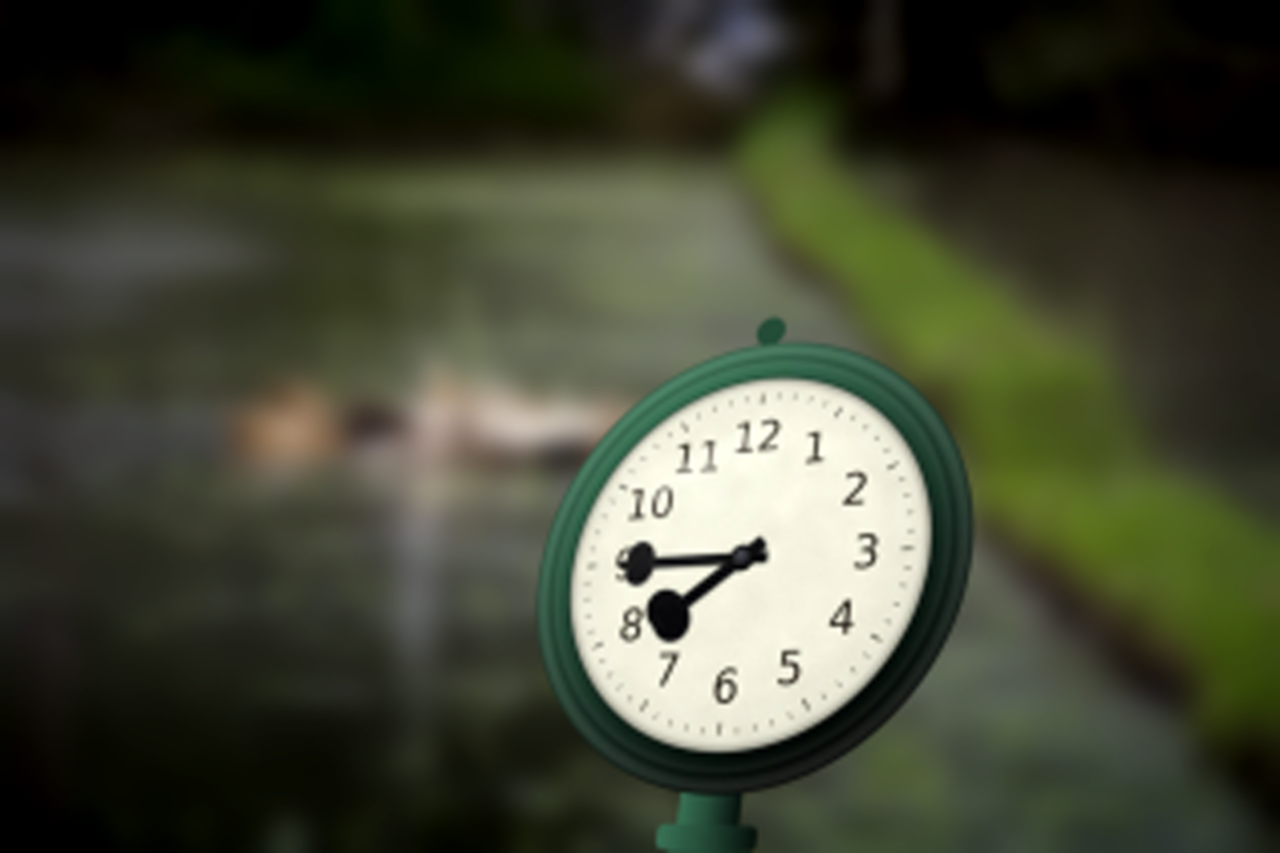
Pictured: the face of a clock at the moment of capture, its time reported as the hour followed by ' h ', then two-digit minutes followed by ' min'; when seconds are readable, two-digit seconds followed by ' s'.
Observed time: 7 h 45 min
